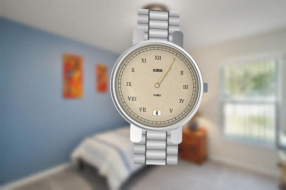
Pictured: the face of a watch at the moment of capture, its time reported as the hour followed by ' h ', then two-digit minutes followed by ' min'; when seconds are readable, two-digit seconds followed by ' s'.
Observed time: 1 h 05 min
